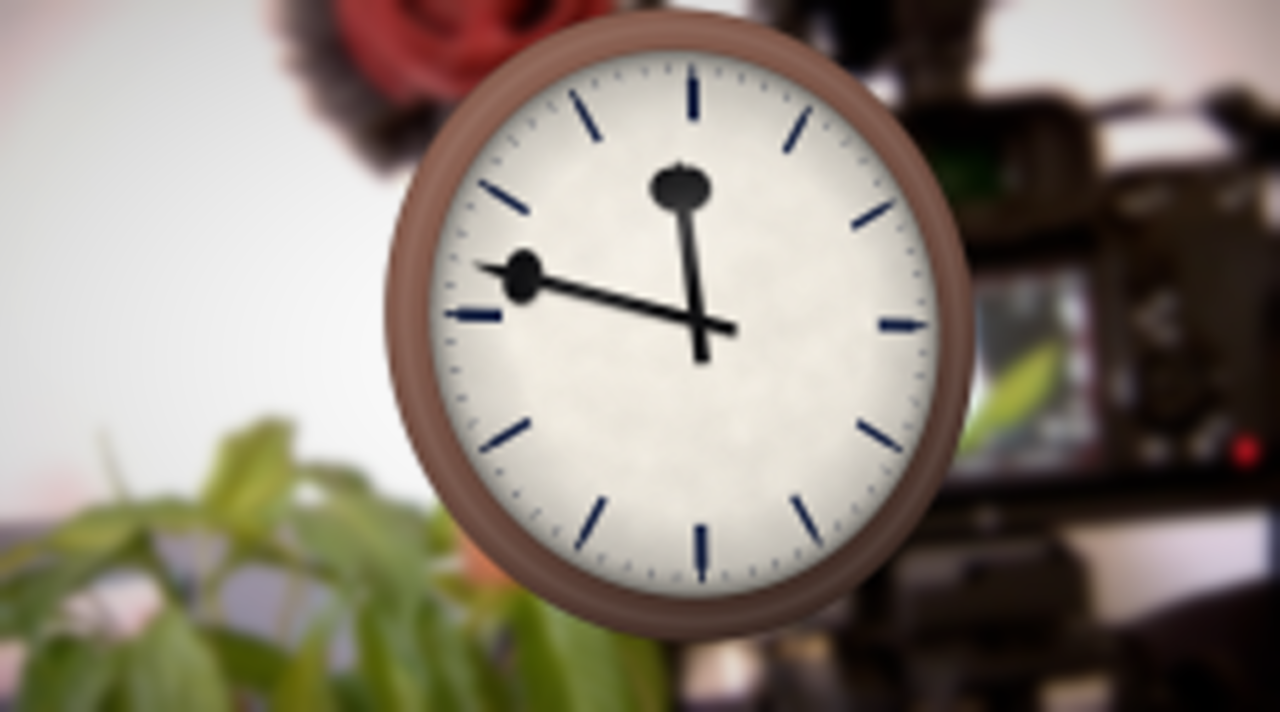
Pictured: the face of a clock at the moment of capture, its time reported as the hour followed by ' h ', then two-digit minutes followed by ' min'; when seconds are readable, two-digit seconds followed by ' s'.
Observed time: 11 h 47 min
